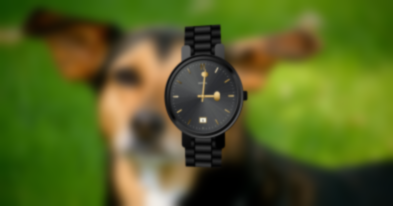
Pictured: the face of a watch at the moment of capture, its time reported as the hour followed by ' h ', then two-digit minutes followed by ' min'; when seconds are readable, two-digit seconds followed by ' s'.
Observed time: 3 h 01 min
